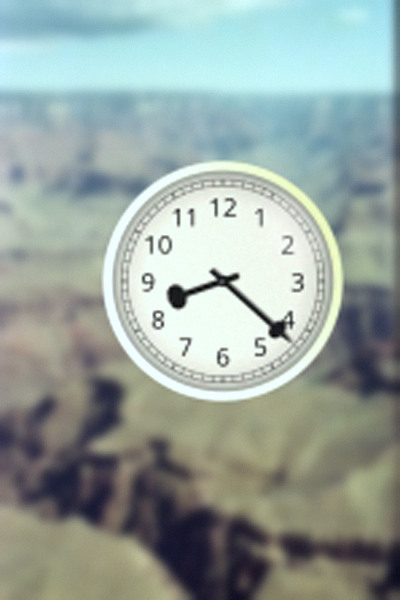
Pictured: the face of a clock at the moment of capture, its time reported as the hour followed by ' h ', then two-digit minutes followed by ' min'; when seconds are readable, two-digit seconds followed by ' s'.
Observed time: 8 h 22 min
